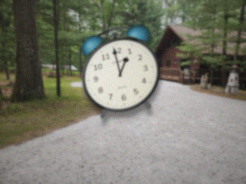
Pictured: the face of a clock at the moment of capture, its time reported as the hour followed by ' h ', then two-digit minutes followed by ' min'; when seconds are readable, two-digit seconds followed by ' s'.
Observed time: 12 h 59 min
